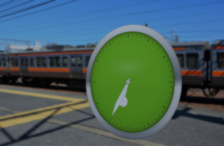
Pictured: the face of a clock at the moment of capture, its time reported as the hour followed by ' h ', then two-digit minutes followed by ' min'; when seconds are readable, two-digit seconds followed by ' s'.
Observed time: 6 h 35 min
